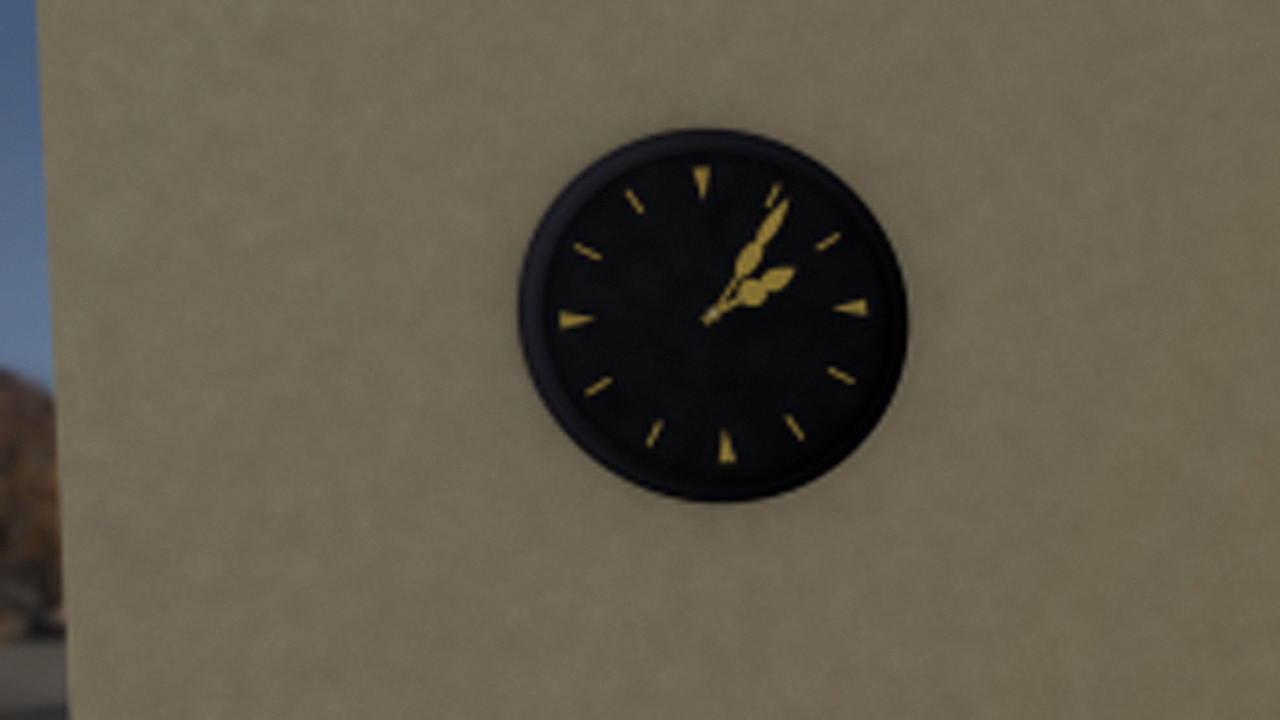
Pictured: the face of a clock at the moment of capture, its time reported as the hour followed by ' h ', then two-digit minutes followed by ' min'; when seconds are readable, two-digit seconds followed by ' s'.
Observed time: 2 h 06 min
